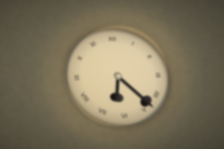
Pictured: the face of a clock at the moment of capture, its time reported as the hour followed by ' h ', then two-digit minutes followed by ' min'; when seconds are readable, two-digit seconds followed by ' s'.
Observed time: 6 h 23 min
